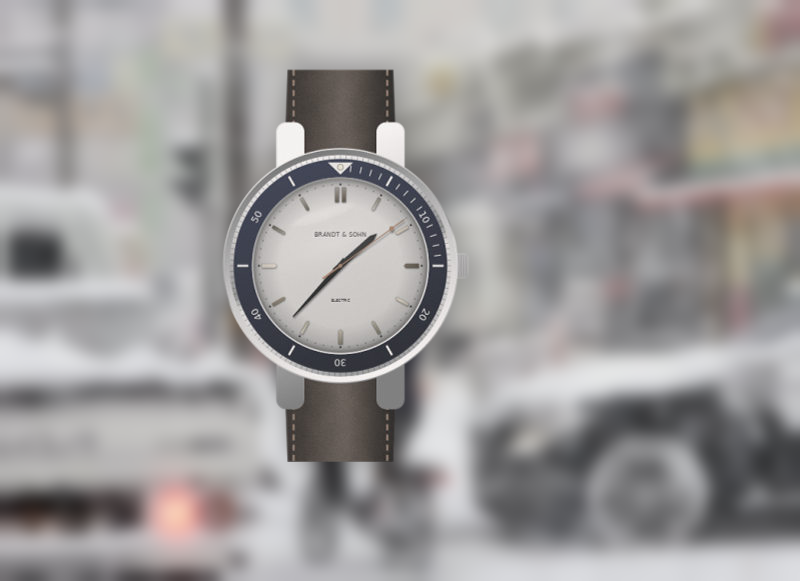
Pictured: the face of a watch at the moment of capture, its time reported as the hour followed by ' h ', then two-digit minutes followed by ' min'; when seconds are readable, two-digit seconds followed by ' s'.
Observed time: 1 h 37 min 09 s
